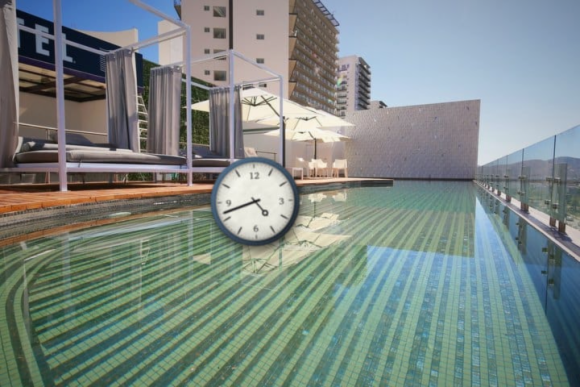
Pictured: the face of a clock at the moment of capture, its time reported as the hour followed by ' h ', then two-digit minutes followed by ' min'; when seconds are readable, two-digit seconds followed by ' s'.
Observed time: 4 h 42 min
